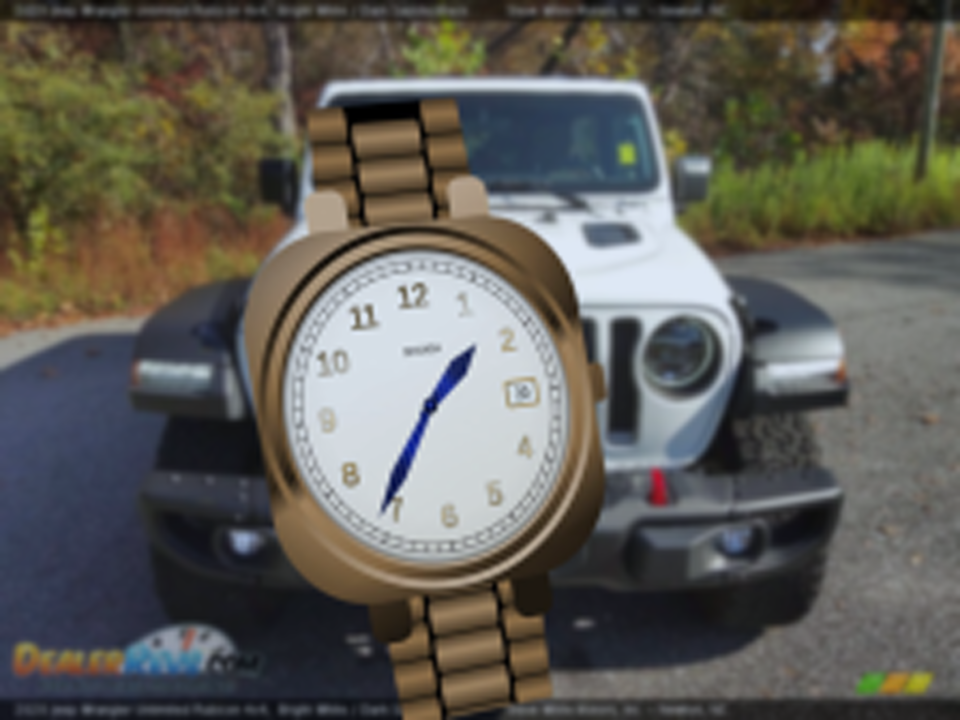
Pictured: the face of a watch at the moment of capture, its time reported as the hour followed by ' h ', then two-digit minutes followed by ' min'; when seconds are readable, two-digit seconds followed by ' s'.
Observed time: 1 h 36 min
